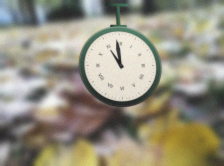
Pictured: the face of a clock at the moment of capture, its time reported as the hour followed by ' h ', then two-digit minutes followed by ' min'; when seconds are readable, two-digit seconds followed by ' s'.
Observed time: 10 h 59 min
